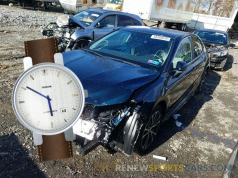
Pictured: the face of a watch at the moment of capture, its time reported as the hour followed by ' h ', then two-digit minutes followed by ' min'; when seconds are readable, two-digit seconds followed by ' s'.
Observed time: 5 h 51 min
